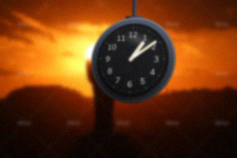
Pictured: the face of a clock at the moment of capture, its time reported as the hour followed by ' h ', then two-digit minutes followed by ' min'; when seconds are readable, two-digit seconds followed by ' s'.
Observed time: 1 h 09 min
